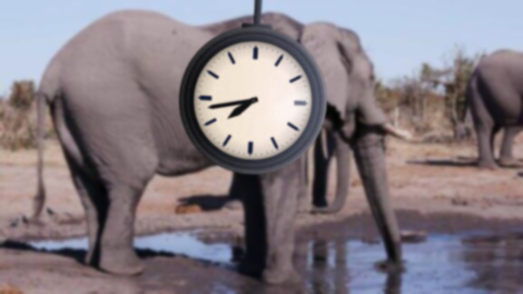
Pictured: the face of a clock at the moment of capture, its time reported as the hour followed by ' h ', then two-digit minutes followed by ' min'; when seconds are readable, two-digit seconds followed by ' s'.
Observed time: 7 h 43 min
